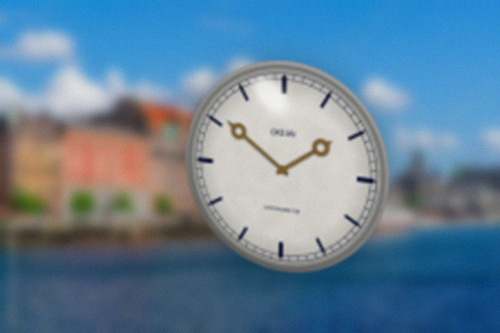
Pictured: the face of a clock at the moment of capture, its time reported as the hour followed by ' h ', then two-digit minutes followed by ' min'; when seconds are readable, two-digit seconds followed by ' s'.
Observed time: 1 h 51 min
